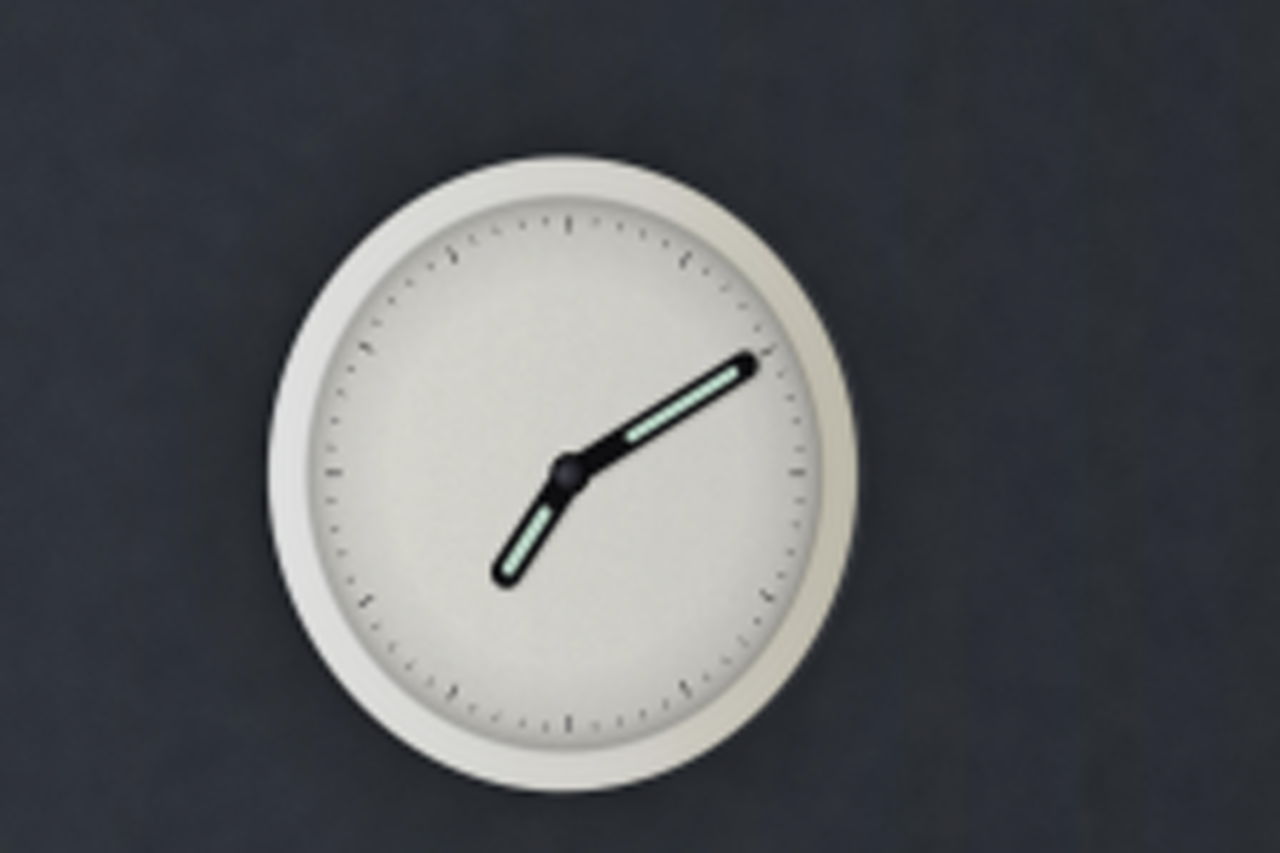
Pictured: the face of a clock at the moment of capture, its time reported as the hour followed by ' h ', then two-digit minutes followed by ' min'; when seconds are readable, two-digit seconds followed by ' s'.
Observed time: 7 h 10 min
